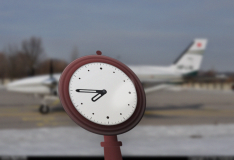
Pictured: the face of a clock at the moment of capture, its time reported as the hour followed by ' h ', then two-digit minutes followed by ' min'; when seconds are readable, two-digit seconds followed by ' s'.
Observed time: 7 h 45 min
